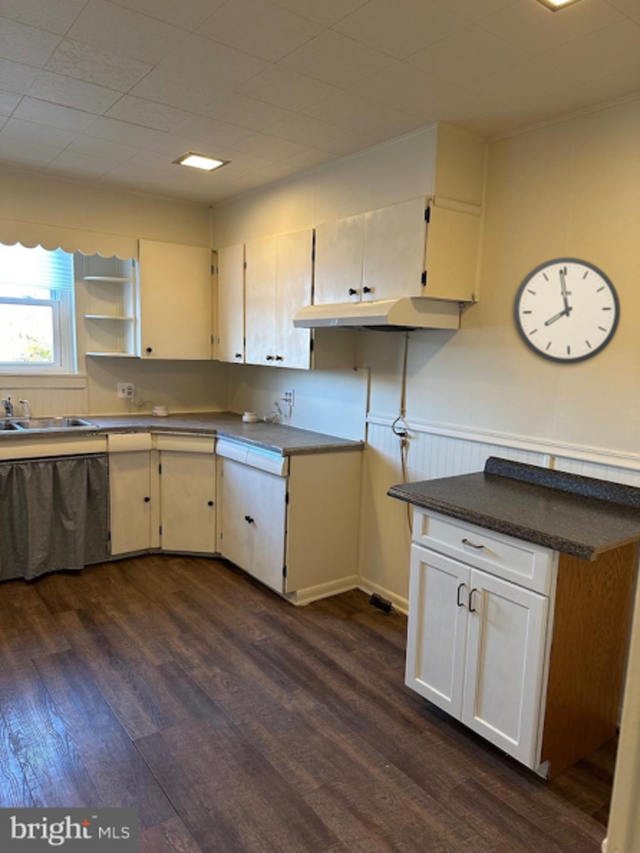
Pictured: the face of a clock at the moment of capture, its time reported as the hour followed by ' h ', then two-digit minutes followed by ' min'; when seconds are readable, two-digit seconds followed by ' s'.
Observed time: 7 h 59 min
